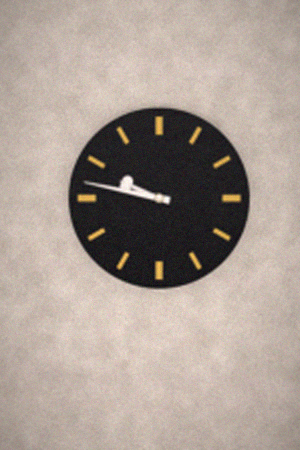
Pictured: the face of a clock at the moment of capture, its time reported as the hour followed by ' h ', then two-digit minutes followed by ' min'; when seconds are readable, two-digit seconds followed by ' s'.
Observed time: 9 h 47 min
